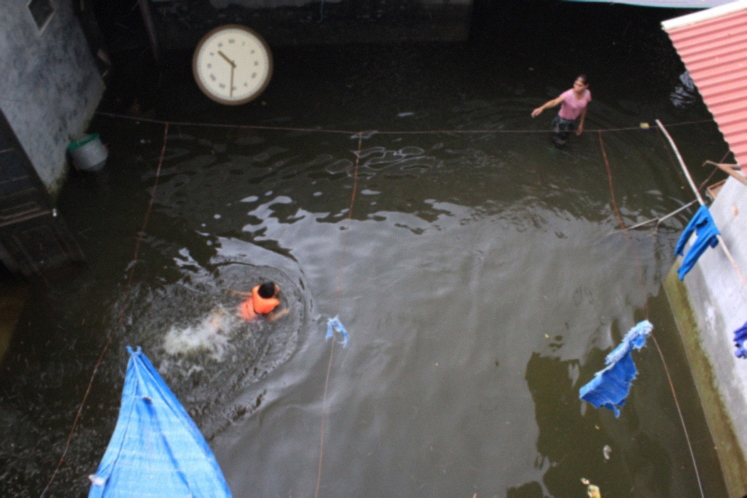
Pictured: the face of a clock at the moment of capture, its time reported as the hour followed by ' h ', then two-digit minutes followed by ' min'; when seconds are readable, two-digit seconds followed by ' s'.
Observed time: 10 h 31 min
